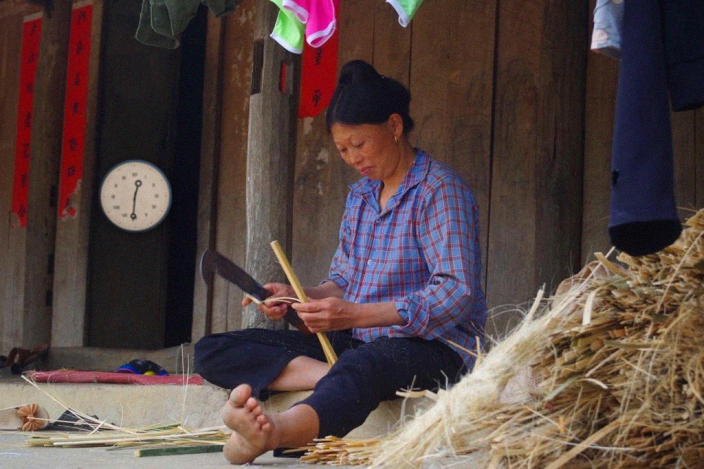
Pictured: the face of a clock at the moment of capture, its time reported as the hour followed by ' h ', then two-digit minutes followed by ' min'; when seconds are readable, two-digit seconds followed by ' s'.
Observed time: 12 h 31 min
